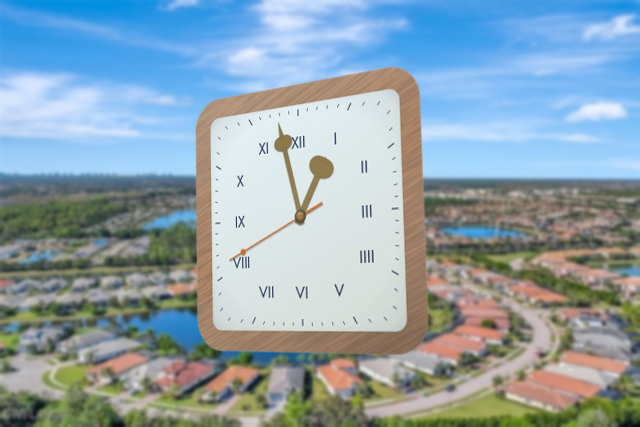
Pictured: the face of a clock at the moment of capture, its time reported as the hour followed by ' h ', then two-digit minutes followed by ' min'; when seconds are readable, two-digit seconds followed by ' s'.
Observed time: 12 h 57 min 41 s
